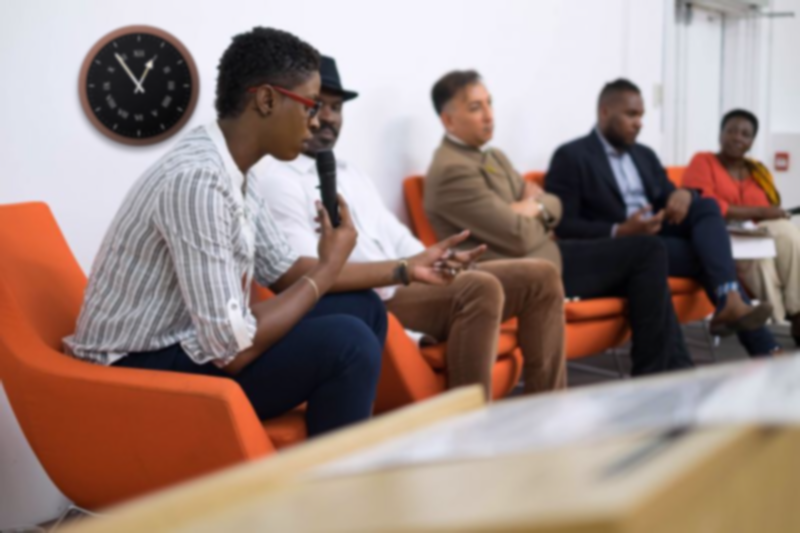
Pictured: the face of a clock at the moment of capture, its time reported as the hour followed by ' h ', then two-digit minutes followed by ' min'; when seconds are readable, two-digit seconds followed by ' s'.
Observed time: 12 h 54 min
